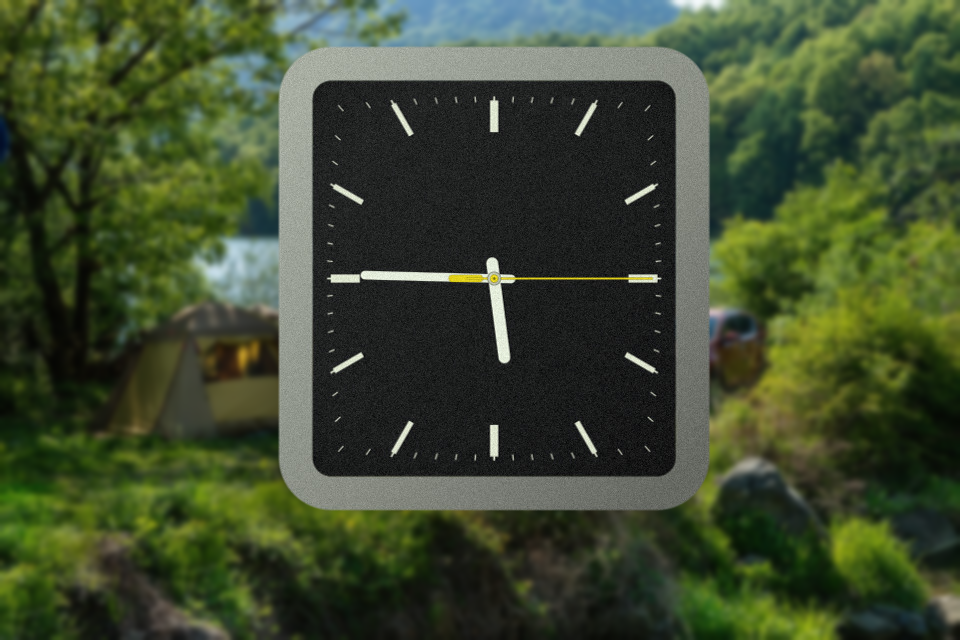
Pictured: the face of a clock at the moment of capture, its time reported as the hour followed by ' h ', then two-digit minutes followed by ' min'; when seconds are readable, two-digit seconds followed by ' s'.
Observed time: 5 h 45 min 15 s
